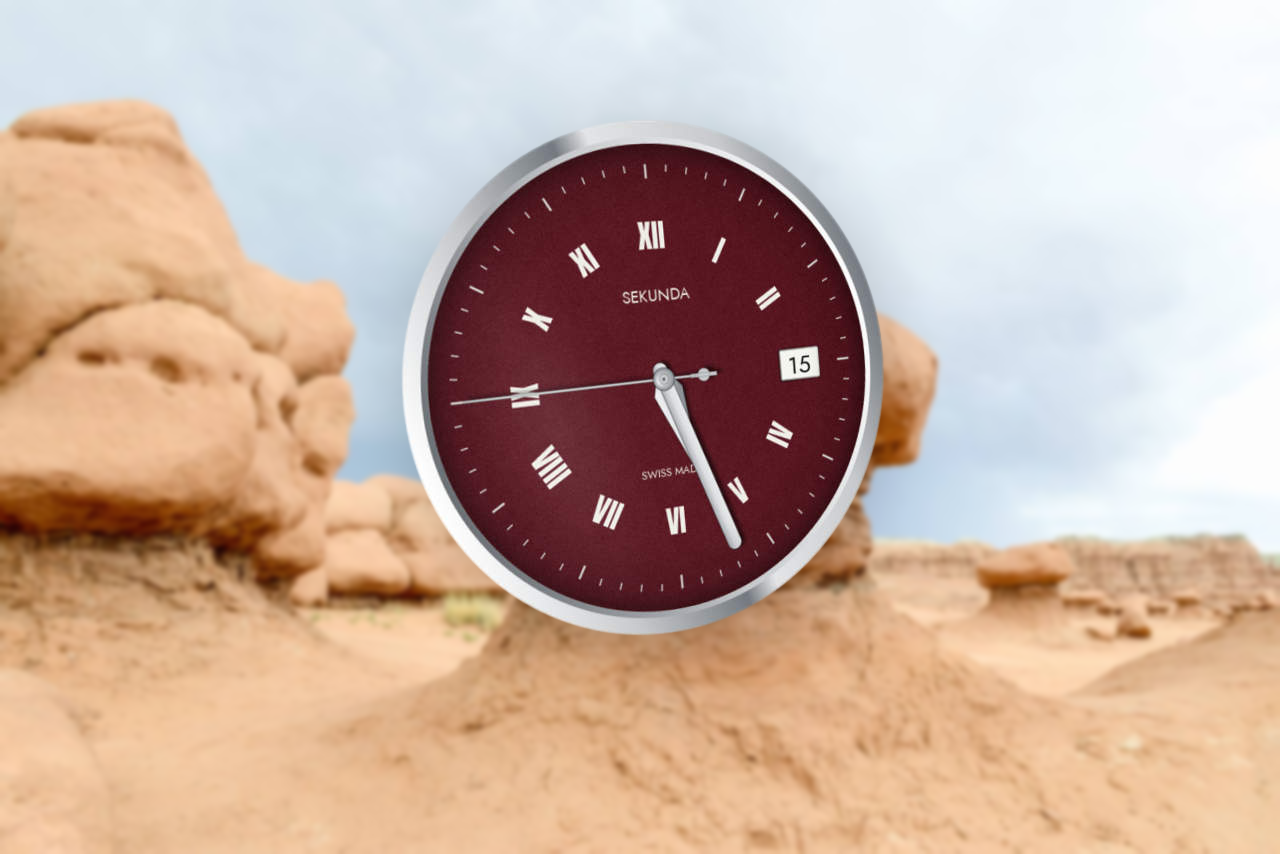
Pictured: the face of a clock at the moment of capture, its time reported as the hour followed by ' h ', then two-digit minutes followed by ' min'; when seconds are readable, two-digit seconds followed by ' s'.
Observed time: 5 h 26 min 45 s
